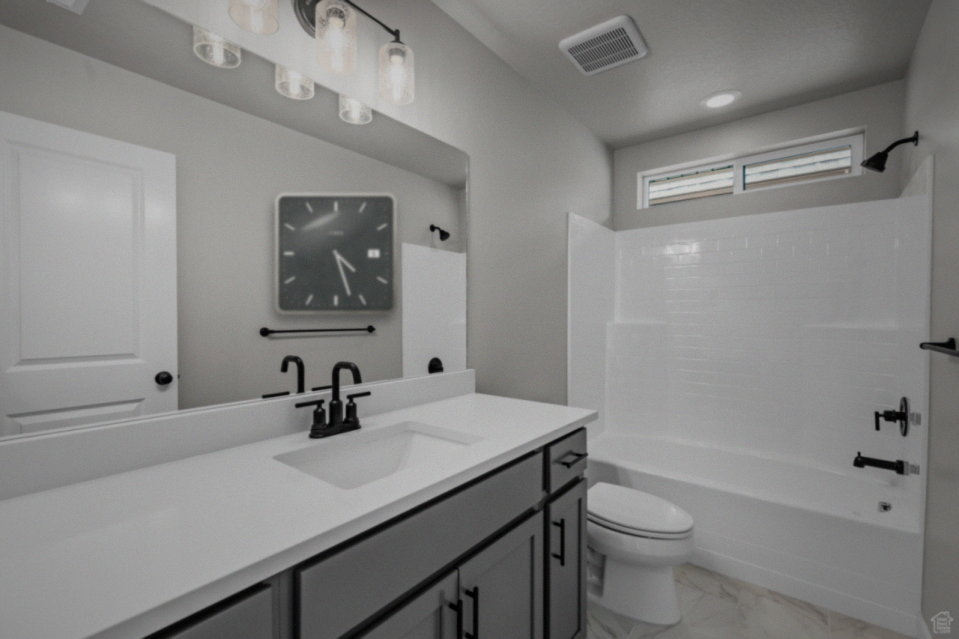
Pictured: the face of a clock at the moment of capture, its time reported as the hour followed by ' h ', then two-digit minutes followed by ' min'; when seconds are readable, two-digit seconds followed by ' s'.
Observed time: 4 h 27 min
